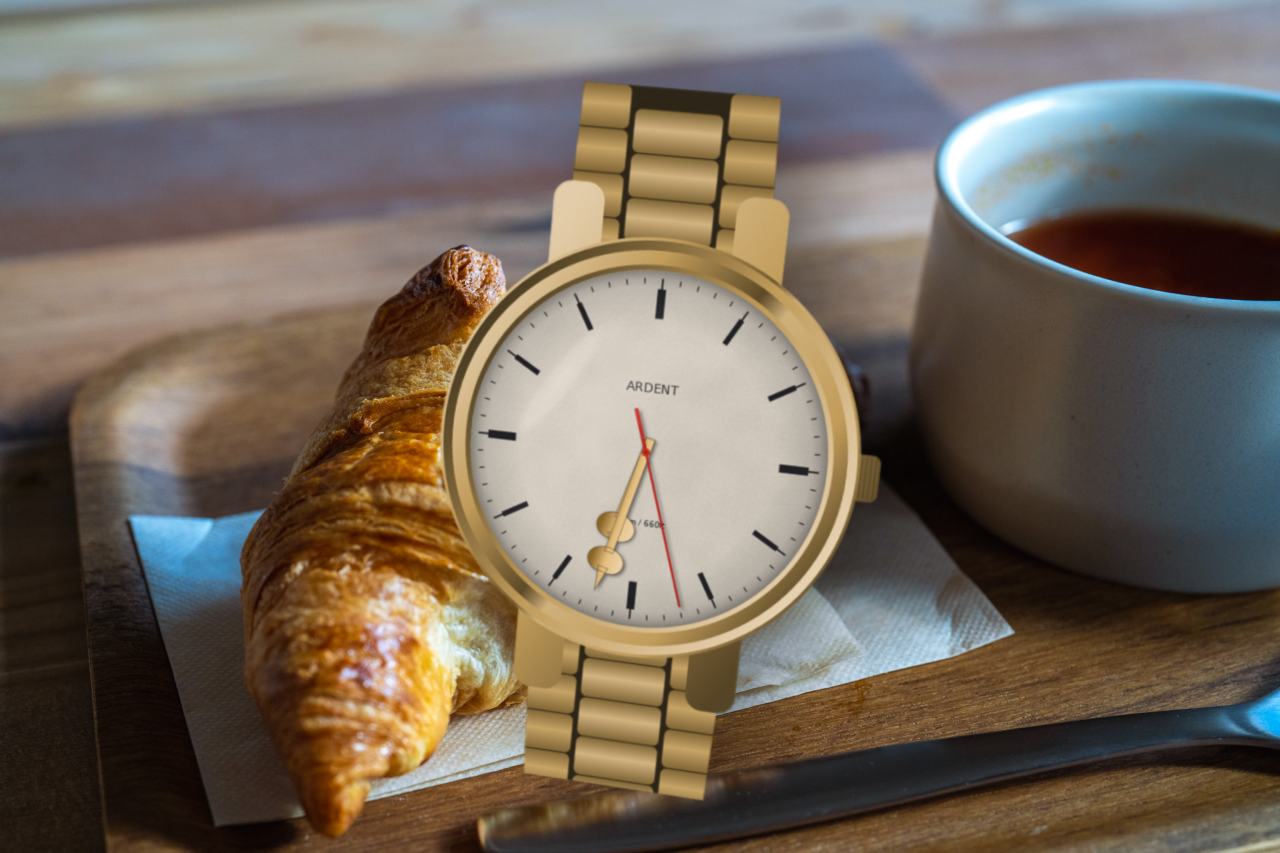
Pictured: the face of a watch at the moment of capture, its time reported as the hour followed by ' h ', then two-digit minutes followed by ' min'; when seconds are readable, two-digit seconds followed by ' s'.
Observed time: 6 h 32 min 27 s
